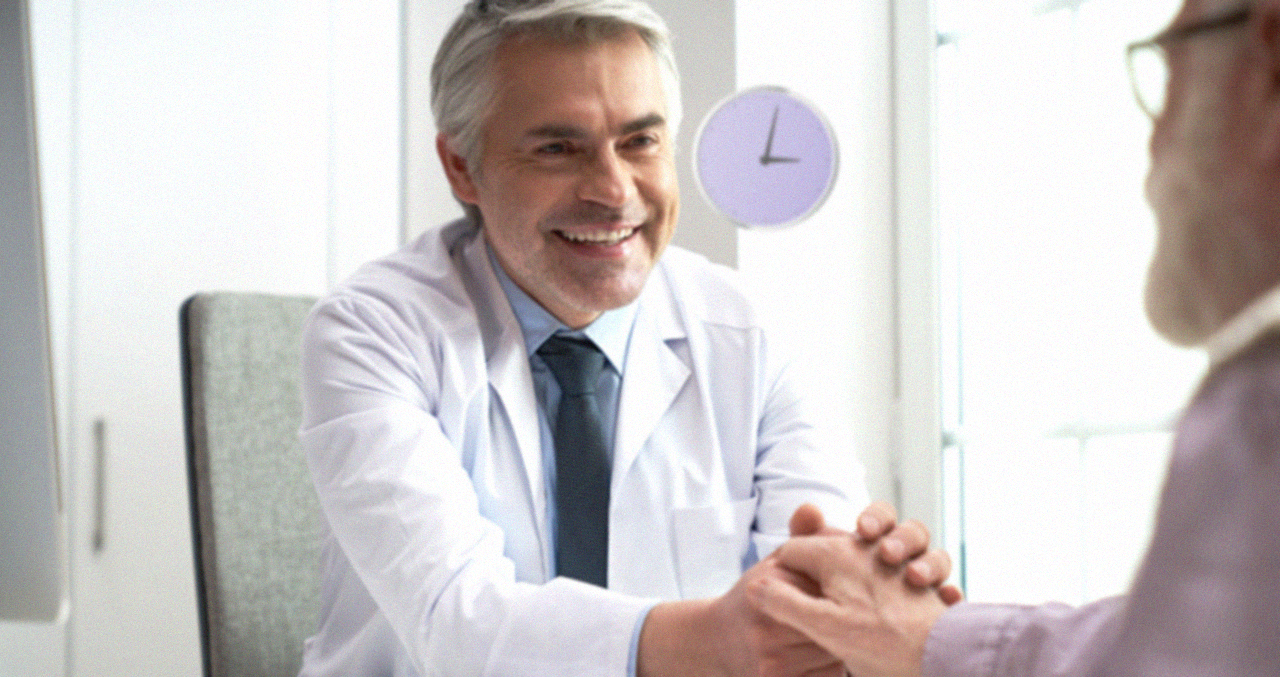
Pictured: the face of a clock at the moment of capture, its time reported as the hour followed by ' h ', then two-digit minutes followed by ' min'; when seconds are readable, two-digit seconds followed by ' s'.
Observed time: 3 h 02 min
